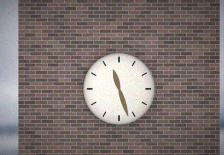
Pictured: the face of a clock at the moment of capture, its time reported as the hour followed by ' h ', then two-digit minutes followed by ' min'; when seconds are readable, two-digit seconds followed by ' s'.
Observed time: 11 h 27 min
